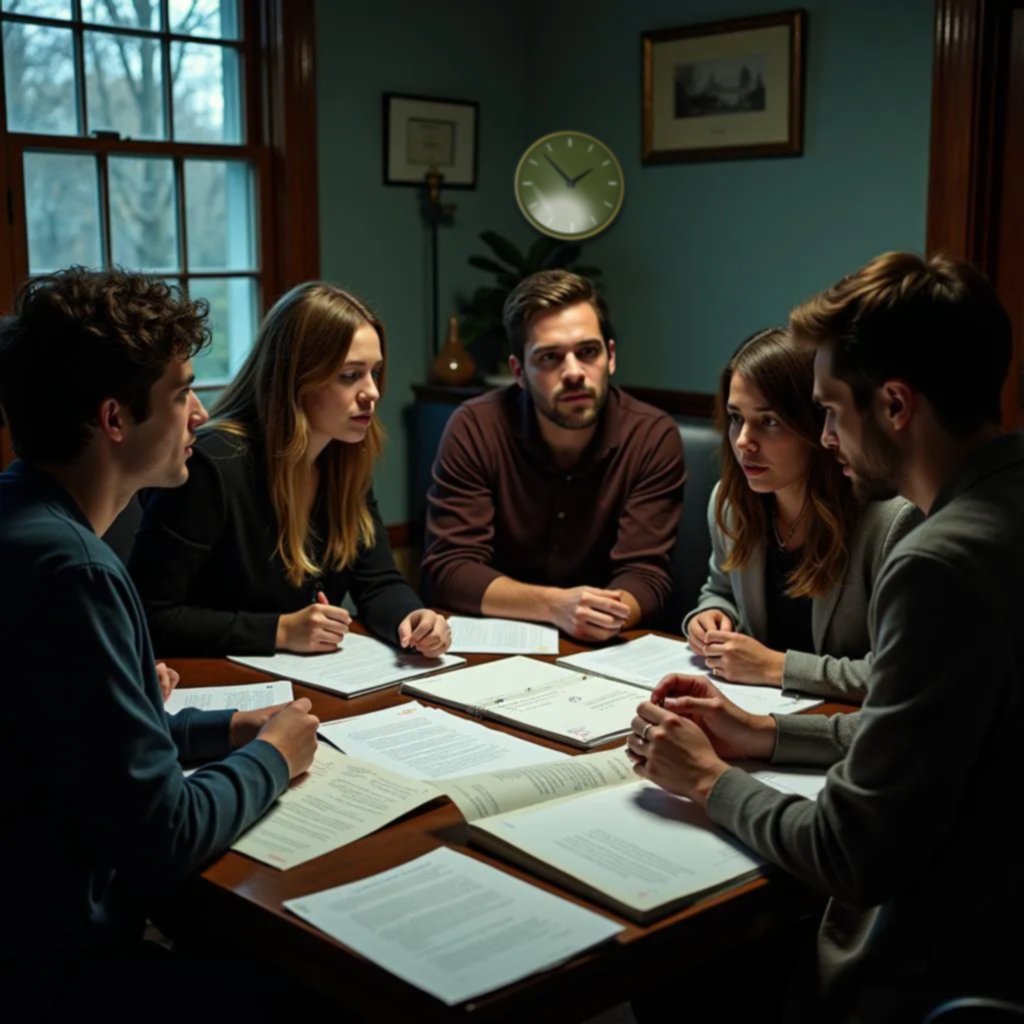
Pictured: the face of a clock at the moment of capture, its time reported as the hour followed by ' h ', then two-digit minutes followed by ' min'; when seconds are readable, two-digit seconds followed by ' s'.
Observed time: 1 h 53 min
